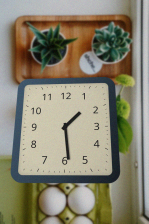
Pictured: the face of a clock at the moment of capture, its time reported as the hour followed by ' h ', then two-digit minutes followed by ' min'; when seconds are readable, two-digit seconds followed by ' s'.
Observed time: 1 h 29 min
